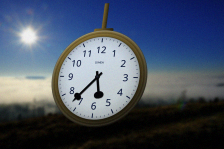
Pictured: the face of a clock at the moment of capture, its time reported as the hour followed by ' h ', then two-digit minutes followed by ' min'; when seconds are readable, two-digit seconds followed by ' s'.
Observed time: 5 h 37 min
